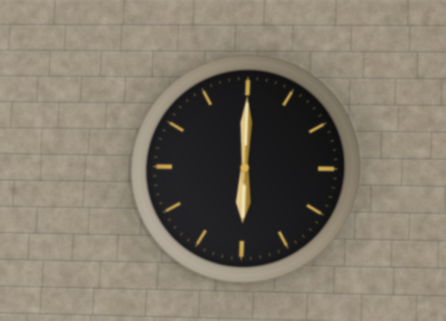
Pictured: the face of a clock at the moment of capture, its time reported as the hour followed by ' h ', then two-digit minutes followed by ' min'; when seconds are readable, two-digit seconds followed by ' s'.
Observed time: 6 h 00 min
